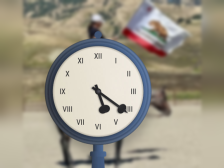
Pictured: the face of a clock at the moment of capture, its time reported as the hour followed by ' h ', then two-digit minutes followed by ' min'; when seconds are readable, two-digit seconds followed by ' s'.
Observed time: 5 h 21 min
